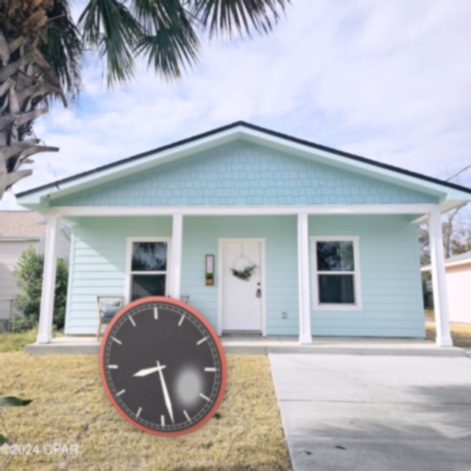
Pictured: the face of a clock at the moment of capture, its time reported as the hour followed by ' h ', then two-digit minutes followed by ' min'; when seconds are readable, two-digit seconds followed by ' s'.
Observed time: 8 h 28 min
